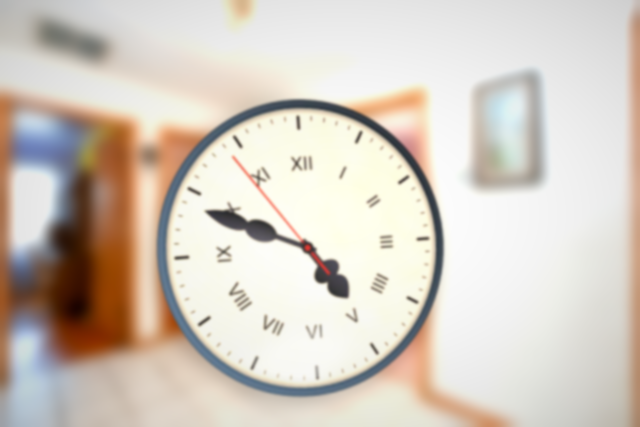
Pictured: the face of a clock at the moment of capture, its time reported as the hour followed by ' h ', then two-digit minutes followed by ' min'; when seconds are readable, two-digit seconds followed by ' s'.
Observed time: 4 h 48 min 54 s
